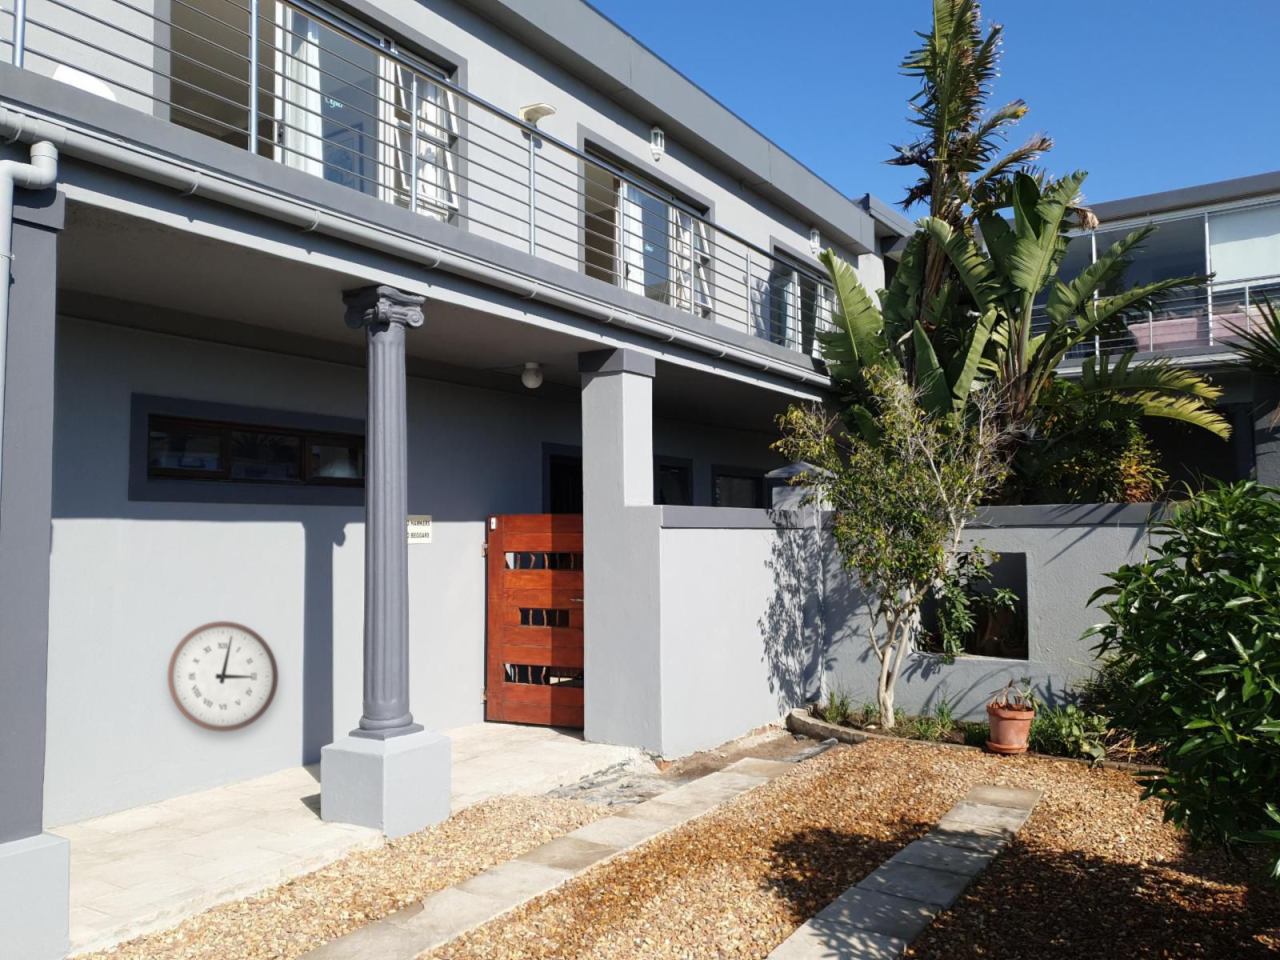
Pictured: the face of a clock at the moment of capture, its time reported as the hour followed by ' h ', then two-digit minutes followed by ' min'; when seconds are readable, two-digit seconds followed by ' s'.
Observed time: 3 h 02 min
